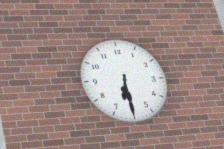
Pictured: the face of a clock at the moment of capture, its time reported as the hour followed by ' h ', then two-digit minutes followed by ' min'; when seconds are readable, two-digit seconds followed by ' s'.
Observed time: 6 h 30 min
